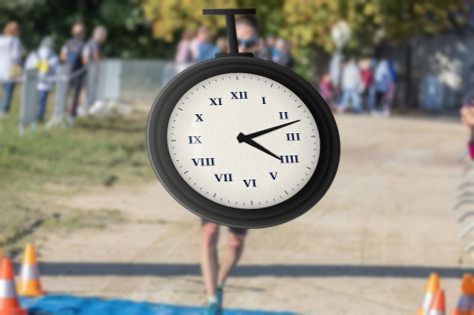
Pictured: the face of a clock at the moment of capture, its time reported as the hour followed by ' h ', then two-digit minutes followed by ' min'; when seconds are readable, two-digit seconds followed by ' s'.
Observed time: 4 h 12 min
